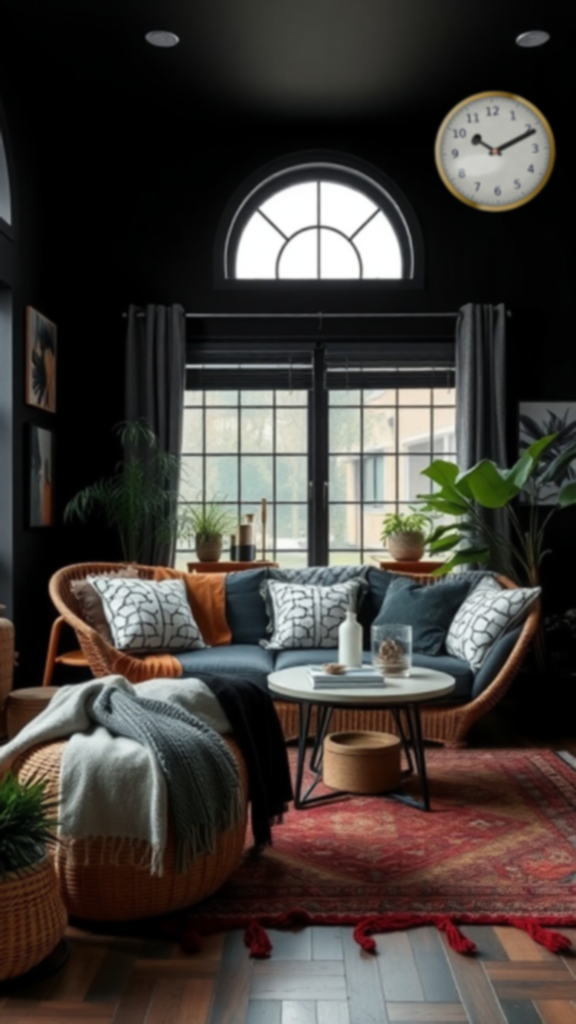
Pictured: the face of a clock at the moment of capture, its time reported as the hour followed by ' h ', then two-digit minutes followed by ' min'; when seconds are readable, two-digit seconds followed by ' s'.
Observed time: 10 h 11 min
